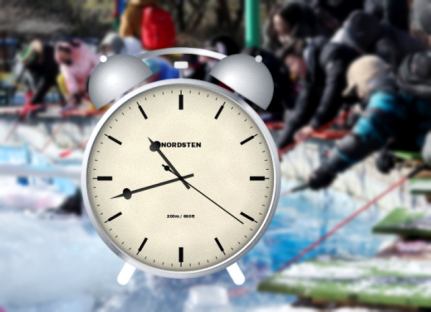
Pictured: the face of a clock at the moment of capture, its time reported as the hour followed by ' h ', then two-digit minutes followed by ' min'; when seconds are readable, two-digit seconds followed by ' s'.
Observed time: 10 h 42 min 21 s
